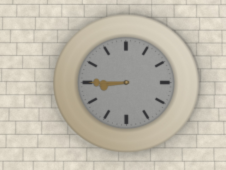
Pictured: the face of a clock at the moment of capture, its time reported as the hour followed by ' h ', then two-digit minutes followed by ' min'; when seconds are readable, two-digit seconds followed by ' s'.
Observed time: 8 h 45 min
